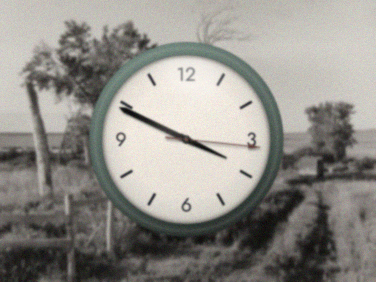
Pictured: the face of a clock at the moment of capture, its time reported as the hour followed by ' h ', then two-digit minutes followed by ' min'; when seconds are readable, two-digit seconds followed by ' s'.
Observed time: 3 h 49 min 16 s
